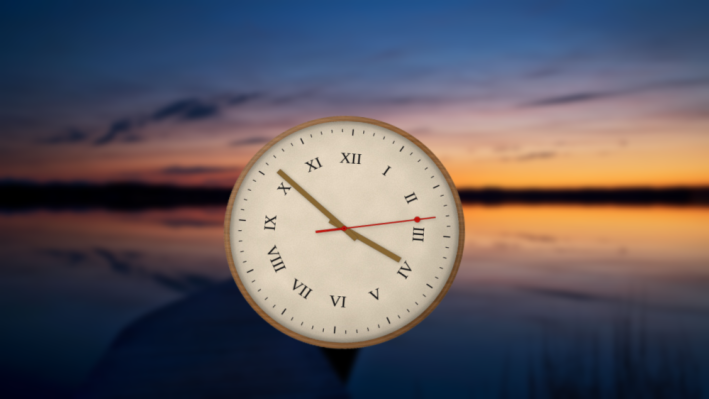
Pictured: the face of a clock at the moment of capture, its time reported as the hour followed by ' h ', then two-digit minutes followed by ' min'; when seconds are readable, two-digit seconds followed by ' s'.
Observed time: 3 h 51 min 13 s
